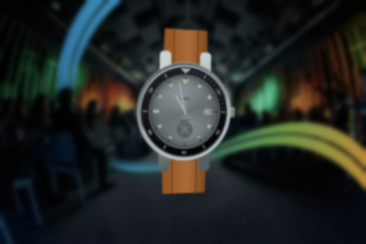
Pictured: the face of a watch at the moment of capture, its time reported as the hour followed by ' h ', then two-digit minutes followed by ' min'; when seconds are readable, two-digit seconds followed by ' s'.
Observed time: 10 h 58 min
